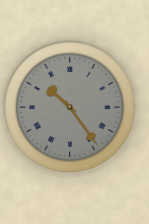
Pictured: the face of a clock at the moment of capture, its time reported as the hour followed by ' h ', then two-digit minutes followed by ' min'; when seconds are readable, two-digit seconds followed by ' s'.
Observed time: 10 h 24 min
